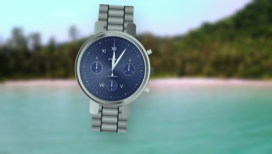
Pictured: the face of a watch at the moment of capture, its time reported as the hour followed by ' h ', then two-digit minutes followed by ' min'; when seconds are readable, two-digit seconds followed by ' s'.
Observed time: 12 h 05 min
